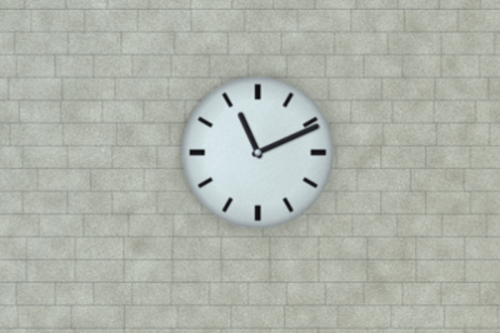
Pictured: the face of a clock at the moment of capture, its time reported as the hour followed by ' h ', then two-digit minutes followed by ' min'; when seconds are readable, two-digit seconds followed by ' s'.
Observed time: 11 h 11 min
